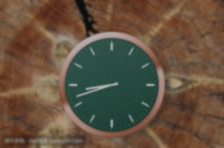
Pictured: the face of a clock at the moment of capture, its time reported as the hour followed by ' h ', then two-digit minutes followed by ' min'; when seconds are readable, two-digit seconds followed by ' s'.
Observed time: 8 h 42 min
